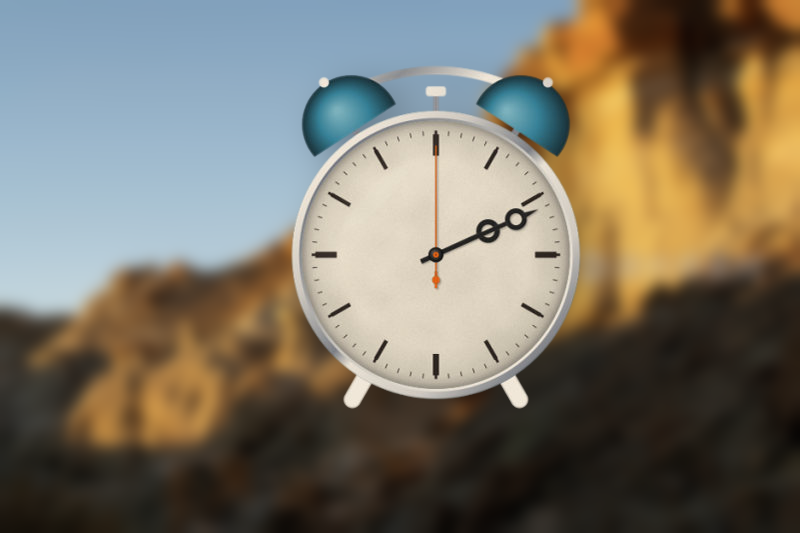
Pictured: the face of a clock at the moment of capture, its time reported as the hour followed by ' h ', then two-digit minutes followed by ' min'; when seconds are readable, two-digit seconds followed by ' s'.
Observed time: 2 h 11 min 00 s
